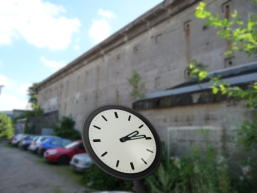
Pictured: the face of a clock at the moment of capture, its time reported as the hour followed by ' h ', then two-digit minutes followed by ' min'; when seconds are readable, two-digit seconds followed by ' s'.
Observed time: 2 h 14 min
